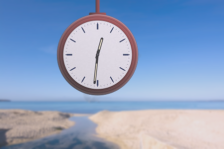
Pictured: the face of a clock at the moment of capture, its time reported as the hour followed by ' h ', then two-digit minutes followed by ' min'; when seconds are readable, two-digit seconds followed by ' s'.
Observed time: 12 h 31 min
